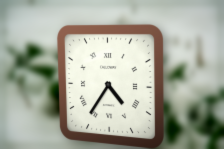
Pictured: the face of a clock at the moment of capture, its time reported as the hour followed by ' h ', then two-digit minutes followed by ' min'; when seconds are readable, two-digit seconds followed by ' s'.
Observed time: 4 h 36 min
